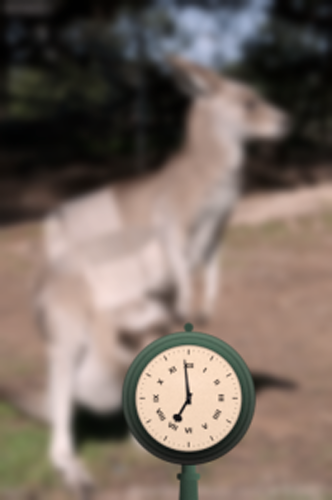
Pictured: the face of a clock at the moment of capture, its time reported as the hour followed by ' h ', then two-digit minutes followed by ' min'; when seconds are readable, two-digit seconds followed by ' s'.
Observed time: 6 h 59 min
